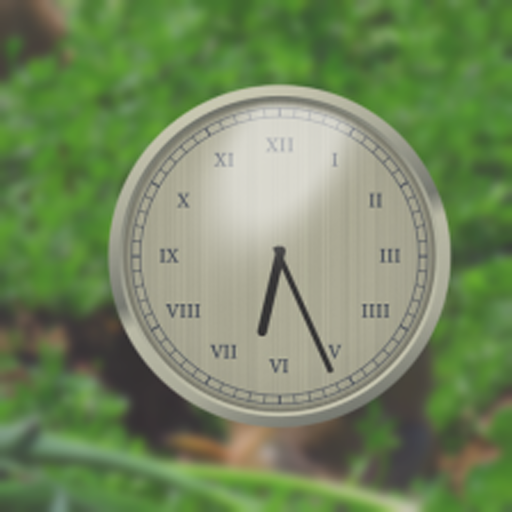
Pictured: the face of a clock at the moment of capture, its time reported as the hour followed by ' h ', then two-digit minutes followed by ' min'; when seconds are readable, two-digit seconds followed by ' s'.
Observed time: 6 h 26 min
